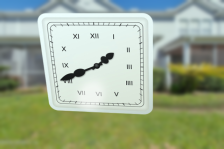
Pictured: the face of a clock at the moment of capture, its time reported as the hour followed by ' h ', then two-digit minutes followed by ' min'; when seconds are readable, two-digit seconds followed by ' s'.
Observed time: 1 h 41 min
